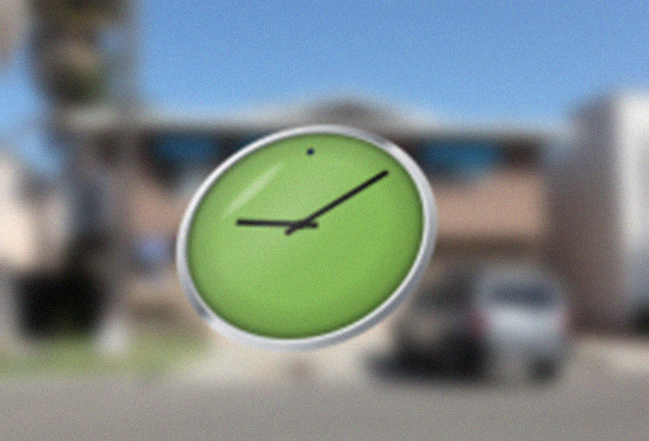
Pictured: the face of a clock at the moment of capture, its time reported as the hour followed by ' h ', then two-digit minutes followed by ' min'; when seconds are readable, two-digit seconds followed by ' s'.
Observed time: 9 h 09 min
